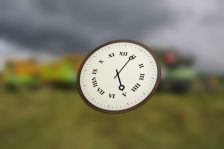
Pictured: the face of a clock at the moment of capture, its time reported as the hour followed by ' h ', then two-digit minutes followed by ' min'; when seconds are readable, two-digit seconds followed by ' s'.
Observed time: 5 h 04 min
